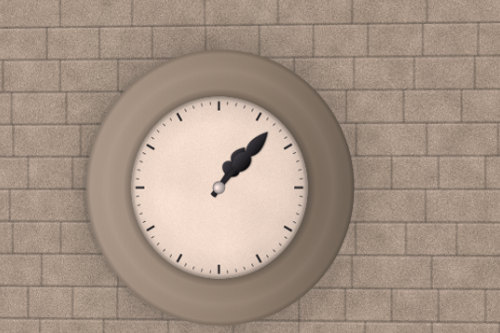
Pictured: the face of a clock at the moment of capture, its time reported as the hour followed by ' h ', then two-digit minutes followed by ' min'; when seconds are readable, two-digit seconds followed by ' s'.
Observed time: 1 h 07 min
